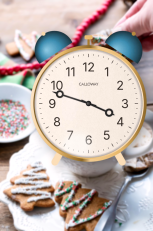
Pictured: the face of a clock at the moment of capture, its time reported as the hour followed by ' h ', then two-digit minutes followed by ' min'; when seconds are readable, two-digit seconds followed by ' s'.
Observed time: 3 h 48 min
